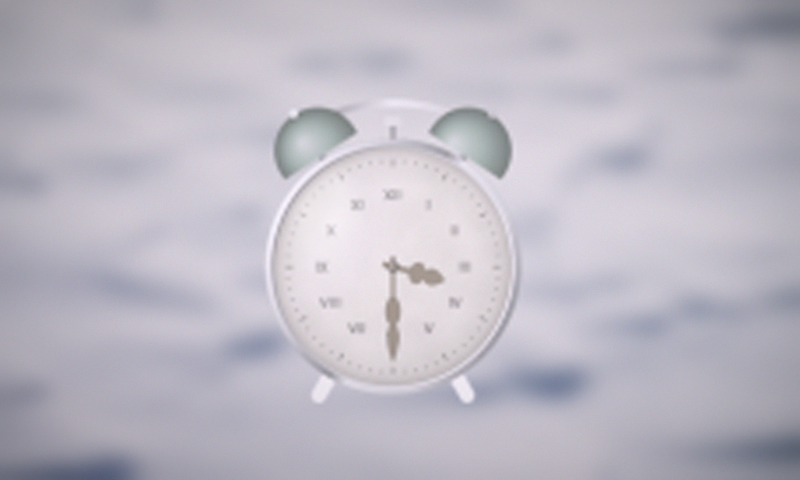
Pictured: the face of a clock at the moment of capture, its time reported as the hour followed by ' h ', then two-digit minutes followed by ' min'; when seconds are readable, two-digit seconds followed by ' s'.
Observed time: 3 h 30 min
